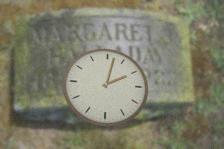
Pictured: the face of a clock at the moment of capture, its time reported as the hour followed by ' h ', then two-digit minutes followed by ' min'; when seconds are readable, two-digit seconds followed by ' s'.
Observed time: 2 h 02 min
